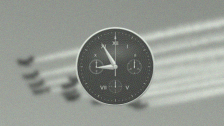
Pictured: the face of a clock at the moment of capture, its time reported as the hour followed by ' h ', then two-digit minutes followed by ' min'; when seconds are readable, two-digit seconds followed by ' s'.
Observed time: 8 h 55 min
